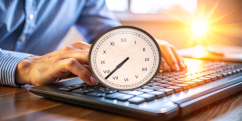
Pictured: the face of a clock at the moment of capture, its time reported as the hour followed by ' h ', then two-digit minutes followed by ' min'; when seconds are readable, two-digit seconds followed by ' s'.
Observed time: 7 h 38 min
